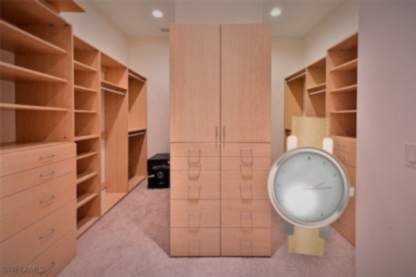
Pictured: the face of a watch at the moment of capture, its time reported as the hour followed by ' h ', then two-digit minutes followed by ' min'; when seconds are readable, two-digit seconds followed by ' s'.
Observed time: 2 h 14 min
